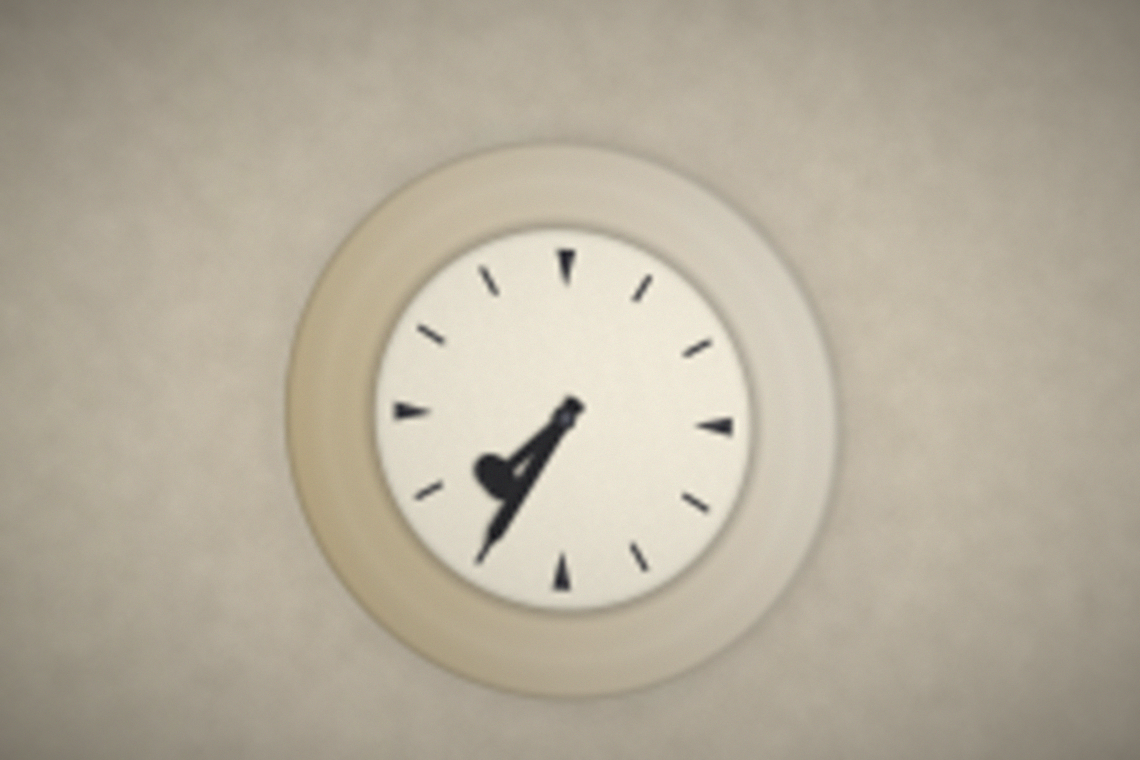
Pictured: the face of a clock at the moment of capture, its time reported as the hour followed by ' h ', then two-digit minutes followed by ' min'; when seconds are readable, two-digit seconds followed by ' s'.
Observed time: 7 h 35 min
